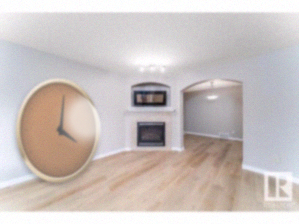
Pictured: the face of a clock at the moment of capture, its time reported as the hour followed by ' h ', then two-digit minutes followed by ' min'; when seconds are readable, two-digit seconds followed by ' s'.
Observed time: 4 h 01 min
